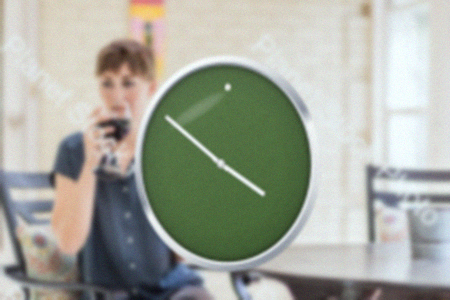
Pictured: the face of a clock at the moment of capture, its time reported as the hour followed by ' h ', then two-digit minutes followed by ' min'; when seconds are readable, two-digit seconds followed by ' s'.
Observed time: 3 h 50 min
